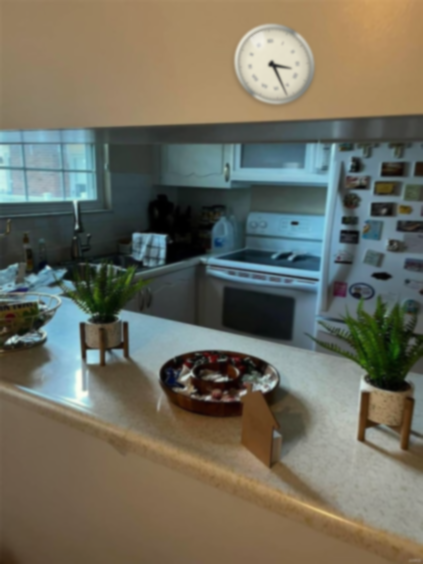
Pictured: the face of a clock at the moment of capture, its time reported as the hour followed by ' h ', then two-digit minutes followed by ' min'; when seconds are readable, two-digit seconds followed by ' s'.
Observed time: 3 h 27 min
